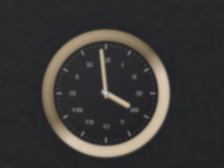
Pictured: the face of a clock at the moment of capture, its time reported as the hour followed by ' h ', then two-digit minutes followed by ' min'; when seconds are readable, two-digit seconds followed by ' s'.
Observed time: 3 h 59 min
